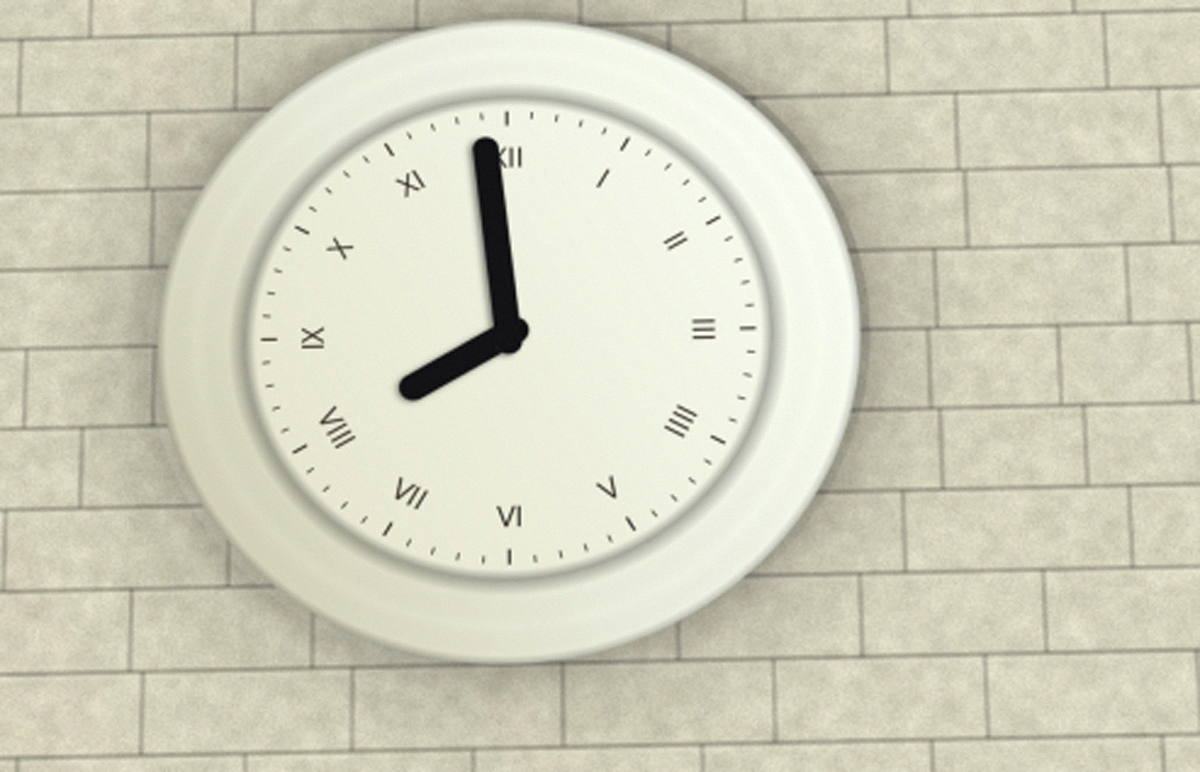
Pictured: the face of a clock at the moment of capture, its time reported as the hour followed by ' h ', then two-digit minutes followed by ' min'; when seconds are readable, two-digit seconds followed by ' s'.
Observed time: 7 h 59 min
